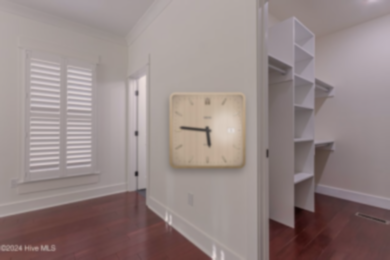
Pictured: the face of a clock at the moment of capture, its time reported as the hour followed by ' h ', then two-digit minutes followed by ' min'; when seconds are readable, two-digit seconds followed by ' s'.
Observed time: 5 h 46 min
